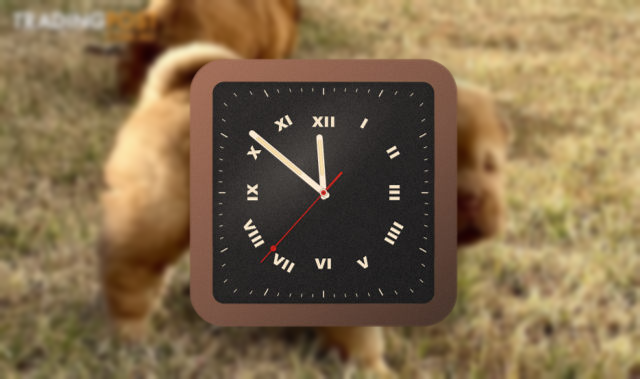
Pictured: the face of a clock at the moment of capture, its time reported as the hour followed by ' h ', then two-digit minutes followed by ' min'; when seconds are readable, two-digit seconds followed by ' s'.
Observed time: 11 h 51 min 37 s
